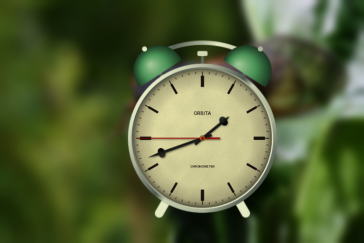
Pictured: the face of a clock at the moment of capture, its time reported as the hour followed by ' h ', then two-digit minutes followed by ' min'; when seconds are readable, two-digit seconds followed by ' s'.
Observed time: 1 h 41 min 45 s
